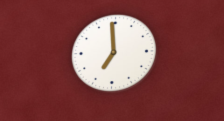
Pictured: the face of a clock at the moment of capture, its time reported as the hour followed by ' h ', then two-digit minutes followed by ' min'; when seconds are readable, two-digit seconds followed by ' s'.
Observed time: 6 h 59 min
